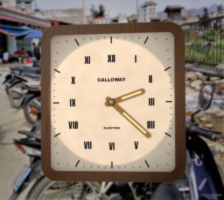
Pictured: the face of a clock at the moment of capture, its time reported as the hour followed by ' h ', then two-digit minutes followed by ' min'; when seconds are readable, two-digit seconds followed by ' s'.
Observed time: 2 h 22 min
